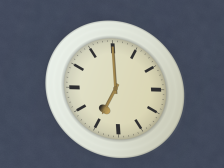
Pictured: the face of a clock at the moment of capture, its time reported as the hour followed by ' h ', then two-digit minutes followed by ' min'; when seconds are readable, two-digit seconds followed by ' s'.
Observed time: 7 h 00 min
